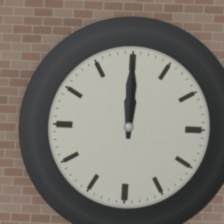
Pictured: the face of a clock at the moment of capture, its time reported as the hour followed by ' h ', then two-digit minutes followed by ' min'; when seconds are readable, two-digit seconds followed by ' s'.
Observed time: 12 h 00 min
